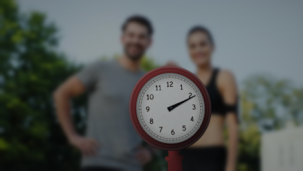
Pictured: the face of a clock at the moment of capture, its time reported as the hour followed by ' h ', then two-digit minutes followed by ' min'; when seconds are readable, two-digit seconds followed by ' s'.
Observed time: 2 h 11 min
